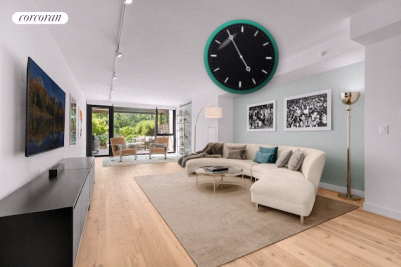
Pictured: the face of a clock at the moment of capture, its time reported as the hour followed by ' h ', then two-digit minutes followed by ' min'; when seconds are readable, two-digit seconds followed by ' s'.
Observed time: 4 h 55 min
